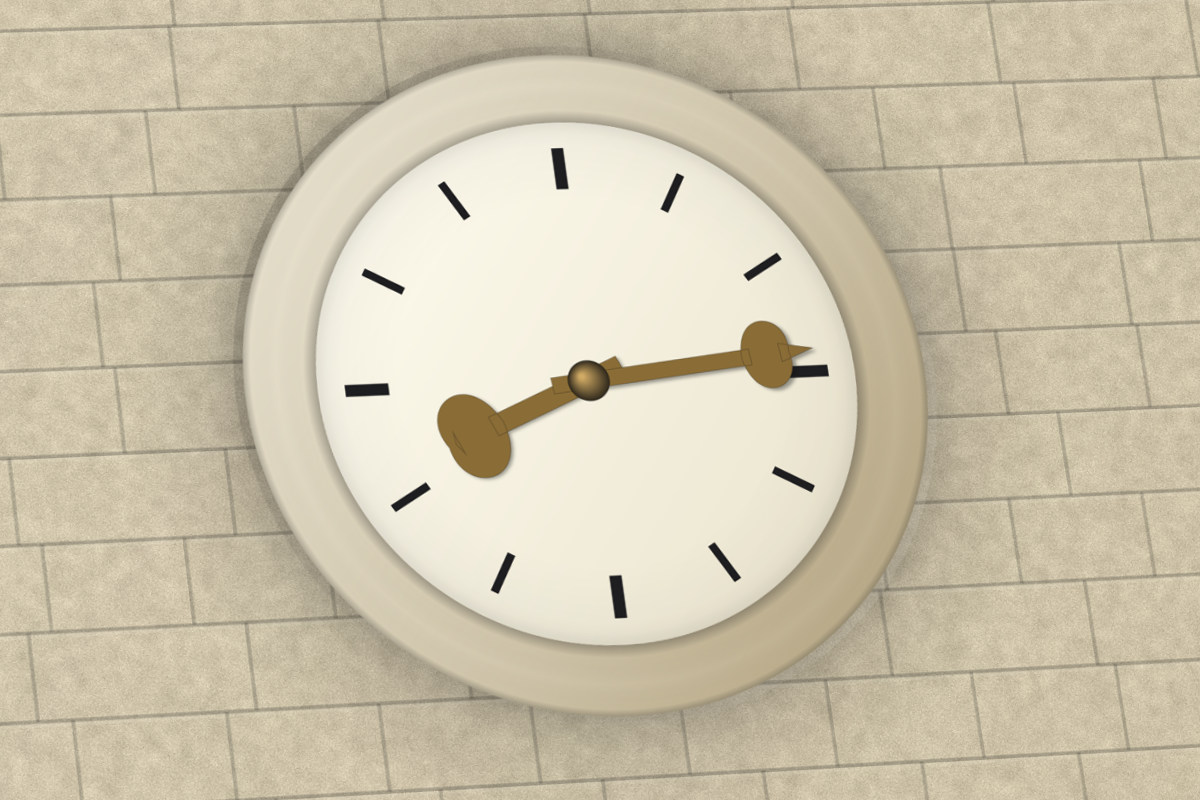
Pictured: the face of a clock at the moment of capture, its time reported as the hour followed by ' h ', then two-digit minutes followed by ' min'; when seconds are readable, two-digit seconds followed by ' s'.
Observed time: 8 h 14 min
